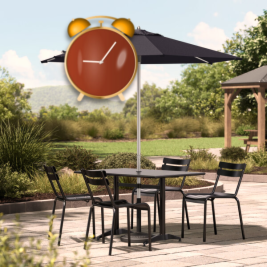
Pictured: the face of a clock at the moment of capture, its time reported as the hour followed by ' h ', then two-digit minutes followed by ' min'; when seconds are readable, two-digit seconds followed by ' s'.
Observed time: 9 h 06 min
